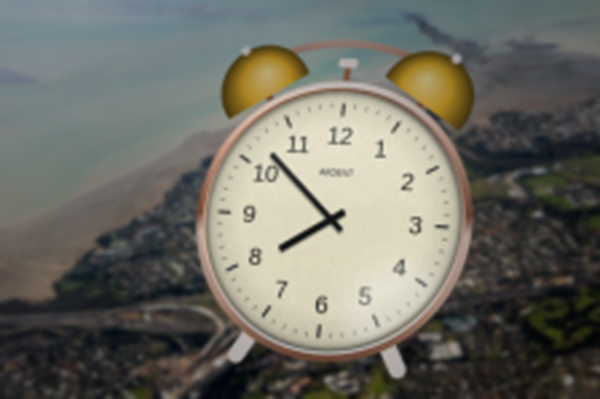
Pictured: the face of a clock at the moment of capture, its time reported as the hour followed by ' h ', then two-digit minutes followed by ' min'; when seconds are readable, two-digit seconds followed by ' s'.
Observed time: 7 h 52 min
